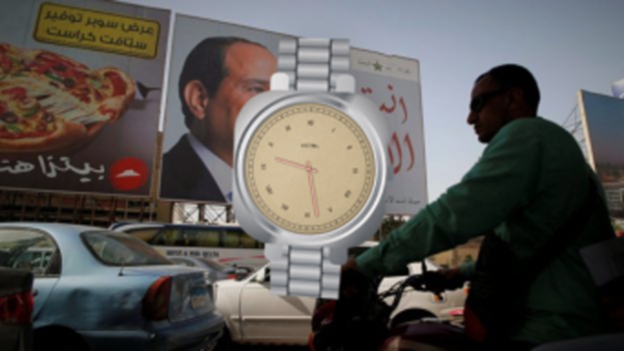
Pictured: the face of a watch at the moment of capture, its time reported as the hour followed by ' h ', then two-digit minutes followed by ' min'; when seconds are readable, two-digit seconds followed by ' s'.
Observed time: 9 h 28 min
